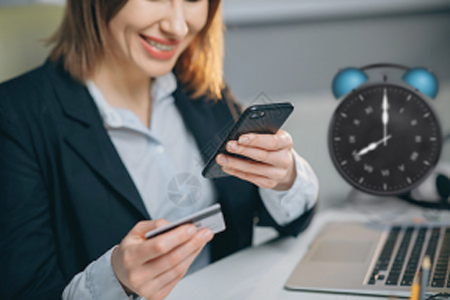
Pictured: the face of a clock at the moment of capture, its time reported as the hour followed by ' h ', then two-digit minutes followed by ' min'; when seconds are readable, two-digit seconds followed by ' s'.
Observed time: 8 h 00 min
